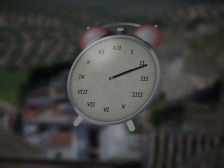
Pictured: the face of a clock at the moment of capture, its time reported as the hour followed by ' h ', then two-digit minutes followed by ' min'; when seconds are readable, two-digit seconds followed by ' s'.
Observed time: 2 h 11 min
